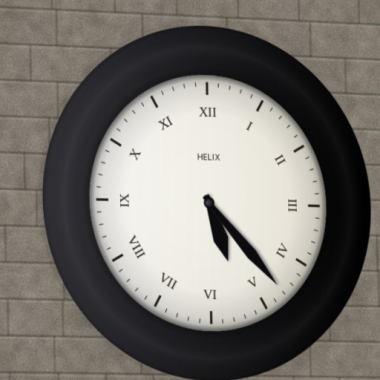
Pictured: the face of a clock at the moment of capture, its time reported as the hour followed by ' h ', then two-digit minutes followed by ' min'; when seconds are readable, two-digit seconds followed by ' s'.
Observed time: 5 h 23 min
